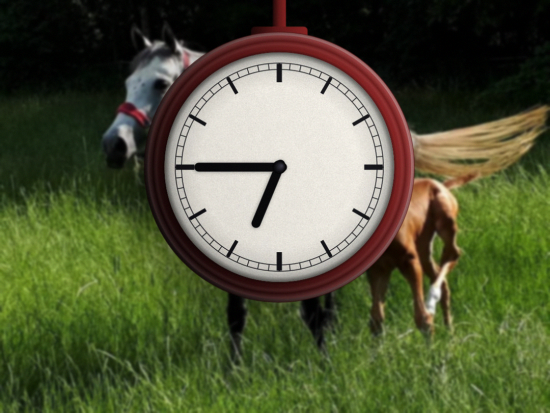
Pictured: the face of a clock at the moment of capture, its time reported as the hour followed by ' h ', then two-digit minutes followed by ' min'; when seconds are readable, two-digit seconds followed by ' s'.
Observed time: 6 h 45 min
